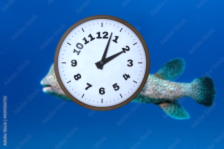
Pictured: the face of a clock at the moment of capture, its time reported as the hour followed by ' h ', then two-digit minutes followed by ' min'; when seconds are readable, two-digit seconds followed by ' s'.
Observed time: 2 h 03 min
